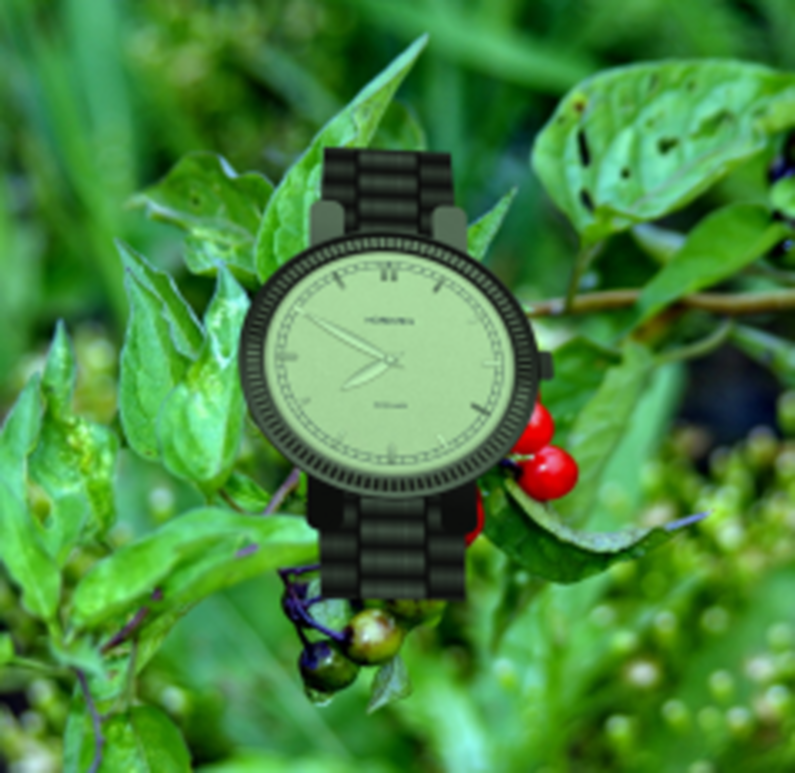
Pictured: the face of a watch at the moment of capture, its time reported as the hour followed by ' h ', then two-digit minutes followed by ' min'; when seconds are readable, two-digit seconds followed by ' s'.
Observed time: 7 h 50 min
